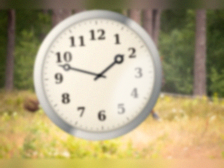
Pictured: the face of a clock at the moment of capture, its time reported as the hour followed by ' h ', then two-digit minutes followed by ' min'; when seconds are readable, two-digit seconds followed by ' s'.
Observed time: 1 h 48 min
